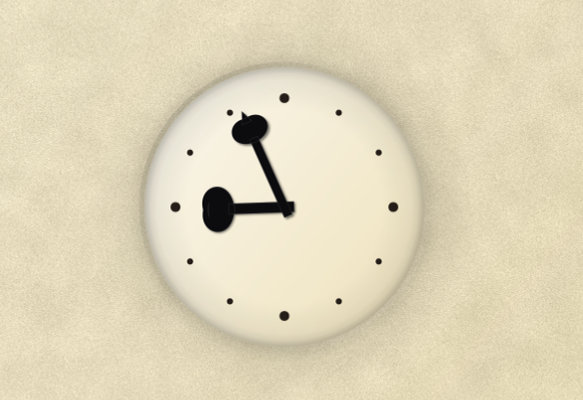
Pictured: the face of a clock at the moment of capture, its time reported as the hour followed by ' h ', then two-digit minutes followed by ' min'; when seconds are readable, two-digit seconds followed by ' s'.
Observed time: 8 h 56 min
